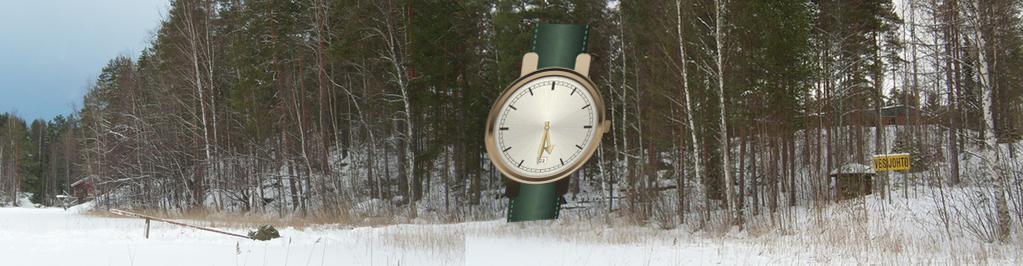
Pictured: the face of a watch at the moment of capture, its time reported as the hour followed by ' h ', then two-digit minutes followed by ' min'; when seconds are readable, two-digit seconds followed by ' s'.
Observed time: 5 h 31 min
